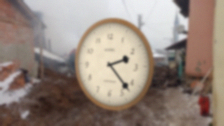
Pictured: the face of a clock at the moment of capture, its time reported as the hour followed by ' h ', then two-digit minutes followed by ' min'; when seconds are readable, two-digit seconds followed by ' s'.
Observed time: 2 h 23 min
